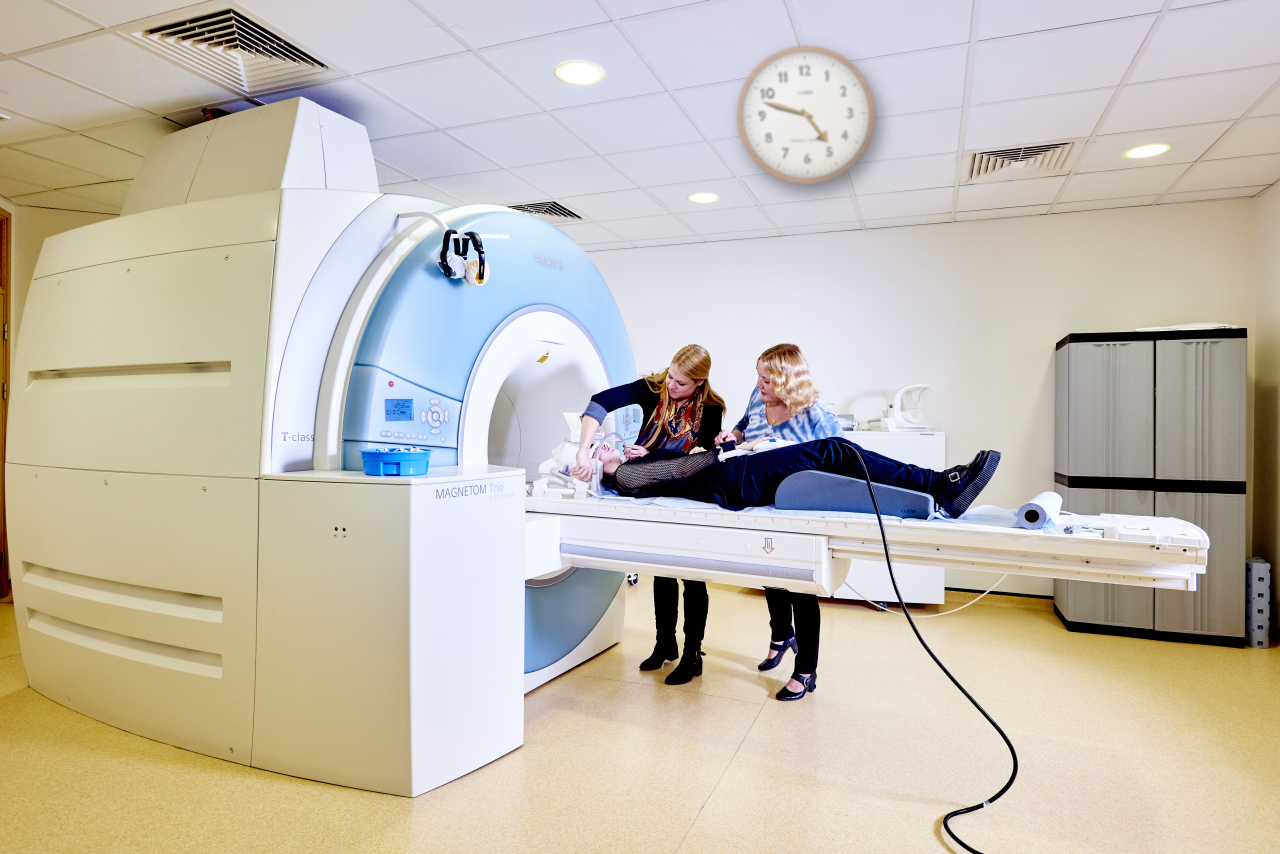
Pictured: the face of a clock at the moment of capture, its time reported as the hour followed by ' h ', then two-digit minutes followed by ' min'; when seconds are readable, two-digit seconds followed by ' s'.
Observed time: 4 h 48 min
